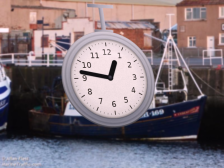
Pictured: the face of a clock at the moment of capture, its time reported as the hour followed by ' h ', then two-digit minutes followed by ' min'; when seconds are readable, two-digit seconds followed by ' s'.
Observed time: 12 h 47 min
